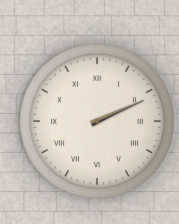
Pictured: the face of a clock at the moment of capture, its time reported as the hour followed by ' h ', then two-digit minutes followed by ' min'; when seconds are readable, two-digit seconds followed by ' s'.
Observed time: 2 h 11 min
